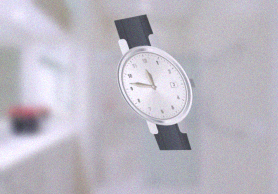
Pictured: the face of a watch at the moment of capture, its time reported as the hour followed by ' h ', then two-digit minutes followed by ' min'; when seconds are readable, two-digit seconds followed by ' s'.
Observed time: 11 h 47 min
